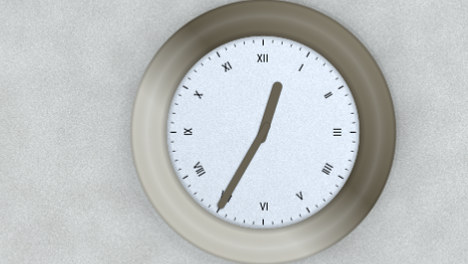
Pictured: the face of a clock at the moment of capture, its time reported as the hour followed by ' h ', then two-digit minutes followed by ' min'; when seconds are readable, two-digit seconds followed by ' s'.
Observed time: 12 h 35 min
